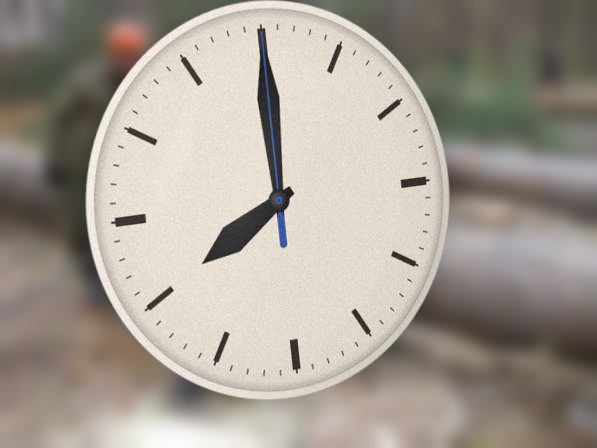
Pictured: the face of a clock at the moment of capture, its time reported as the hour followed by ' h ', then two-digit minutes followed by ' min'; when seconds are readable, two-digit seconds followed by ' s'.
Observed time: 8 h 00 min 00 s
